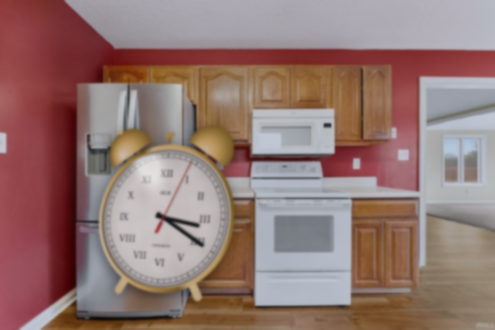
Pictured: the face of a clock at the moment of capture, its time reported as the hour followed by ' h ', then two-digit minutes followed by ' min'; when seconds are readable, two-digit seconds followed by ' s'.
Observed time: 3 h 20 min 04 s
